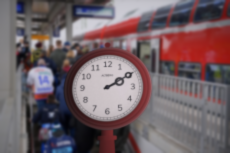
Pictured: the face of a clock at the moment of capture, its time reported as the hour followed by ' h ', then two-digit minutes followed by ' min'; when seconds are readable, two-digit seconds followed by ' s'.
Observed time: 2 h 10 min
